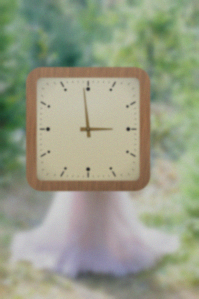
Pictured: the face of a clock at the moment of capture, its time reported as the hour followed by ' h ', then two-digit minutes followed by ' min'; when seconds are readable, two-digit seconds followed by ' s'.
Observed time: 2 h 59 min
